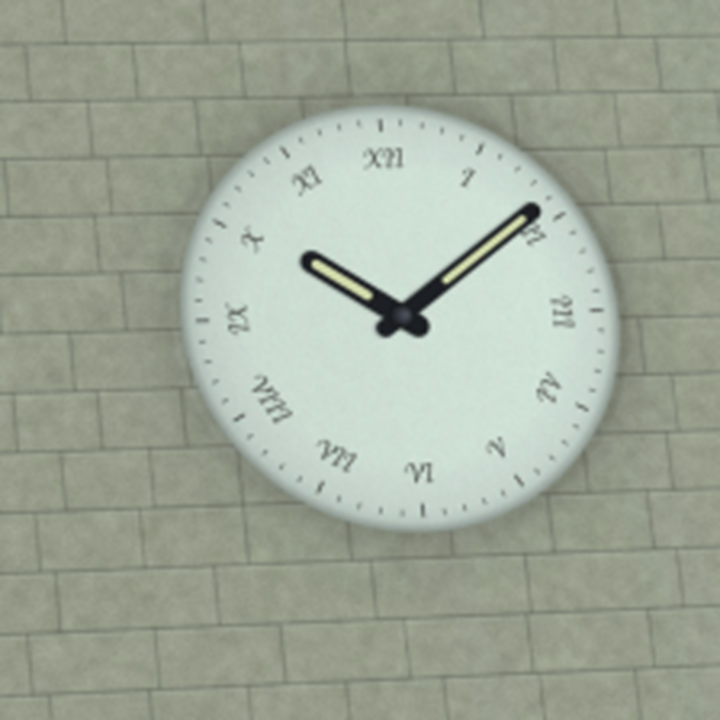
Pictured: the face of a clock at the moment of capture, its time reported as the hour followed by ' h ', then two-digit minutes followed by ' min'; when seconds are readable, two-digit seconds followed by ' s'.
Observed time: 10 h 09 min
